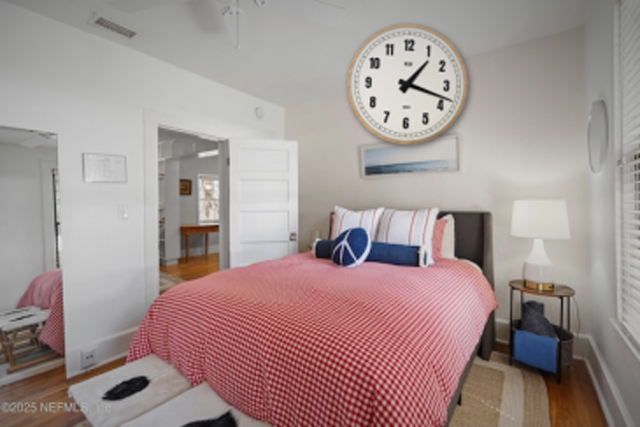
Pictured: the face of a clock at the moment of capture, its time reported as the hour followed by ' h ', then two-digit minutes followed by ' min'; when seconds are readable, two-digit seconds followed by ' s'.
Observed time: 1 h 18 min
